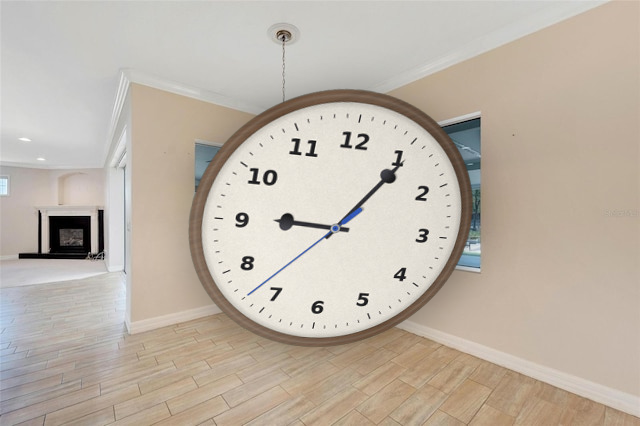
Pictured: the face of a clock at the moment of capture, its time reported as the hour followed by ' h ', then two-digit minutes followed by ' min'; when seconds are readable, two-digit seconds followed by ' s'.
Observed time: 9 h 05 min 37 s
